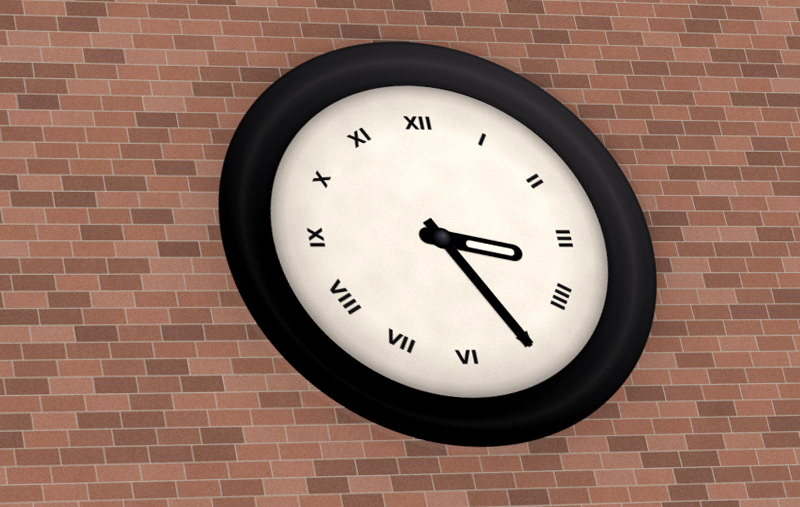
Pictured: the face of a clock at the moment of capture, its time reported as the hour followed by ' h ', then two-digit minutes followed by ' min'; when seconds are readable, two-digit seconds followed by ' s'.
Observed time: 3 h 25 min
